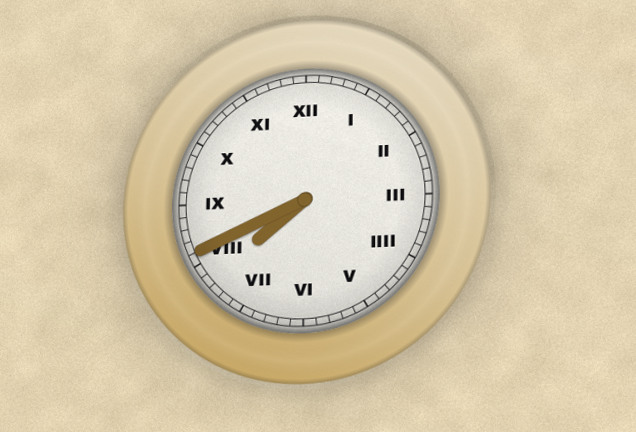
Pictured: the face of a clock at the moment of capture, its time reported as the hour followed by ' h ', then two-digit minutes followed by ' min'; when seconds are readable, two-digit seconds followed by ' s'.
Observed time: 7 h 41 min
